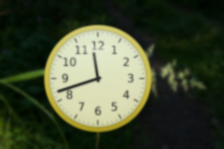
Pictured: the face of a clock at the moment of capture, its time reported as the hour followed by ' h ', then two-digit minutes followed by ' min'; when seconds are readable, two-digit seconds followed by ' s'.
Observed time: 11 h 42 min
